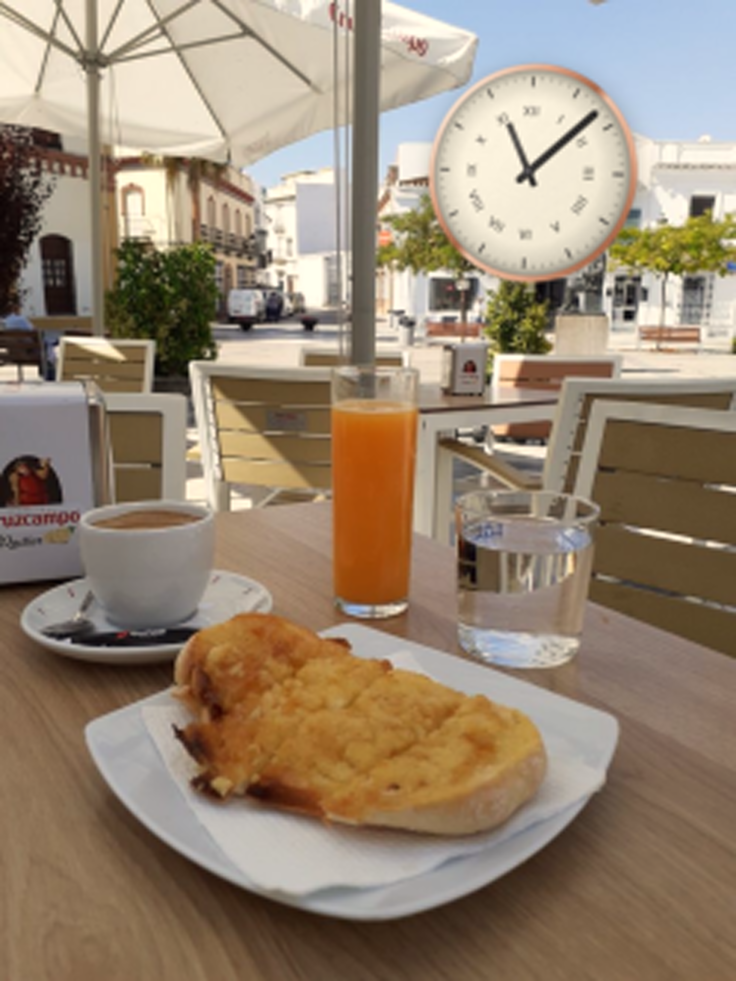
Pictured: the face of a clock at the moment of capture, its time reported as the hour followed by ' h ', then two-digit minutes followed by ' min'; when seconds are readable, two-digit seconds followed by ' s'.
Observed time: 11 h 08 min
